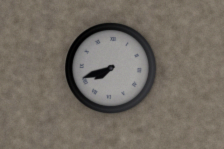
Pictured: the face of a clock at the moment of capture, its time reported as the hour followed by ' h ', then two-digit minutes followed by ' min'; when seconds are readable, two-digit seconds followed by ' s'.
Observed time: 7 h 41 min
